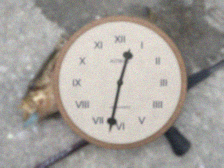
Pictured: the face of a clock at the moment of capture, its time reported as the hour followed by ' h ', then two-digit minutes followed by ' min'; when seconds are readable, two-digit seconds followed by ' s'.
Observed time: 12 h 32 min
